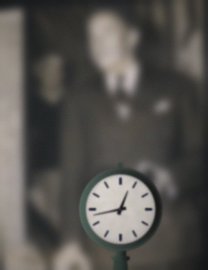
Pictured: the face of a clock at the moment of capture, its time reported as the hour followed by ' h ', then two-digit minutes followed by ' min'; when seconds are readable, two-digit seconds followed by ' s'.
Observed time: 12 h 43 min
